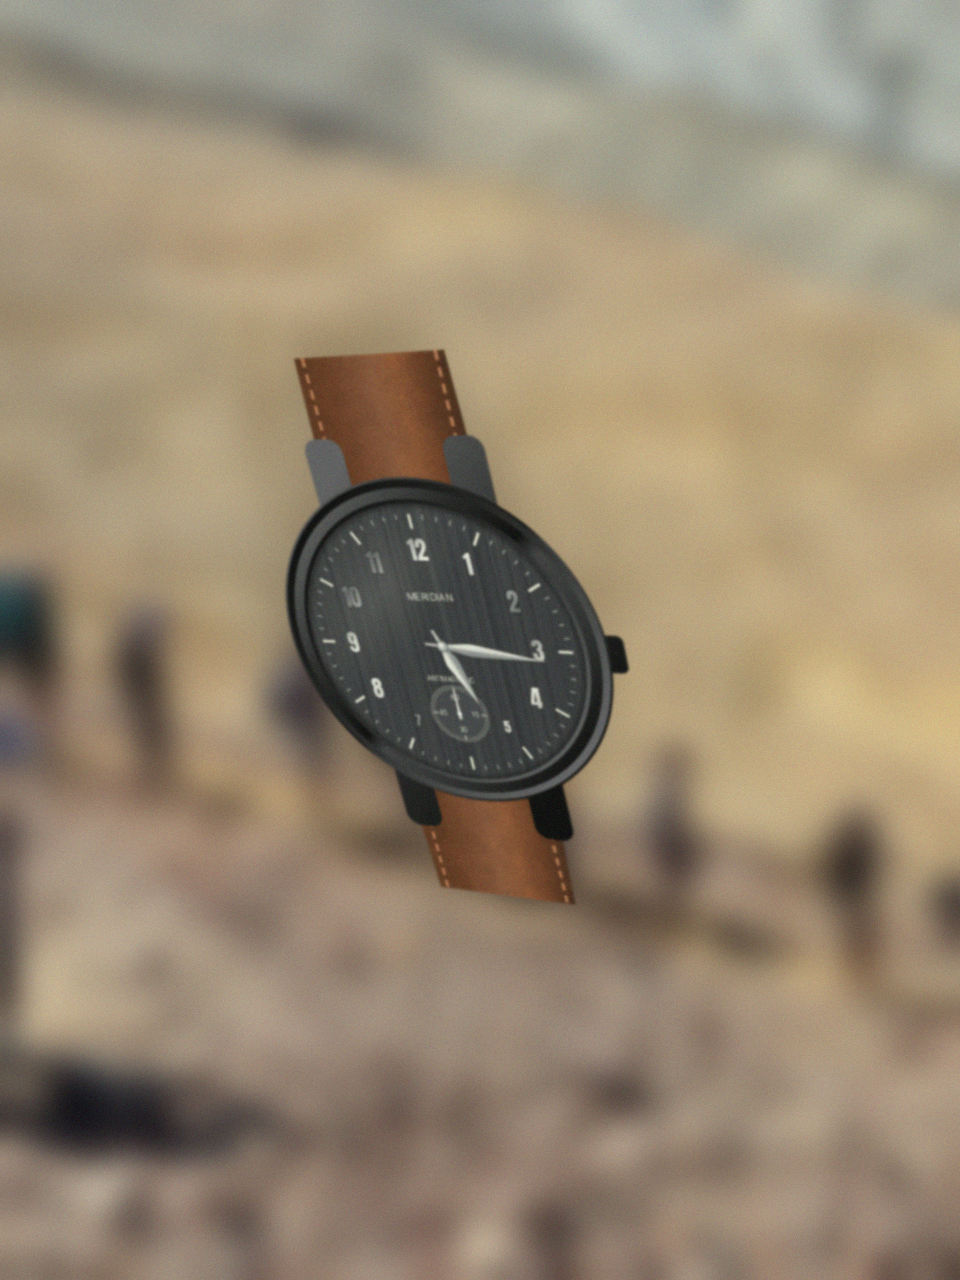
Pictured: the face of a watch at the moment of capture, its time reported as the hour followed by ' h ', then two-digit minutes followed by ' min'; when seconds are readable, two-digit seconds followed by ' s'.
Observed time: 5 h 16 min
